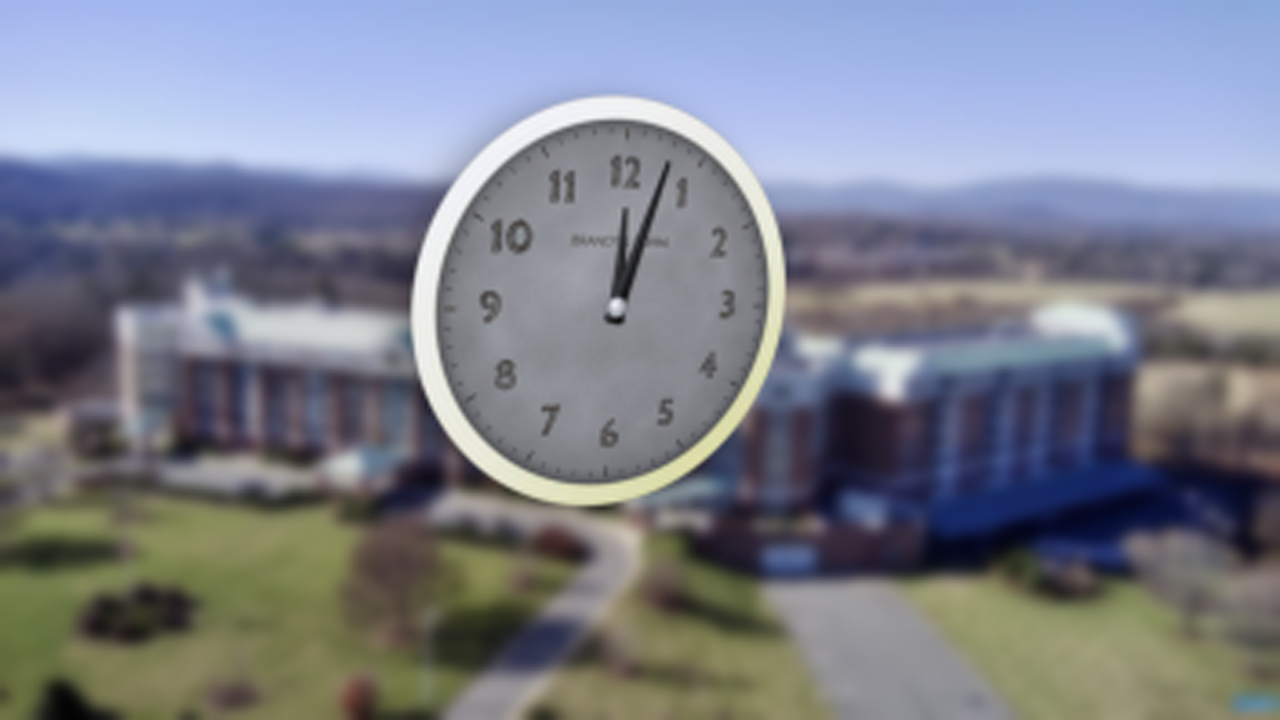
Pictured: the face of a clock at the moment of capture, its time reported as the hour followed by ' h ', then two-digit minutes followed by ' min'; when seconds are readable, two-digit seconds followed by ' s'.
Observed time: 12 h 03 min
